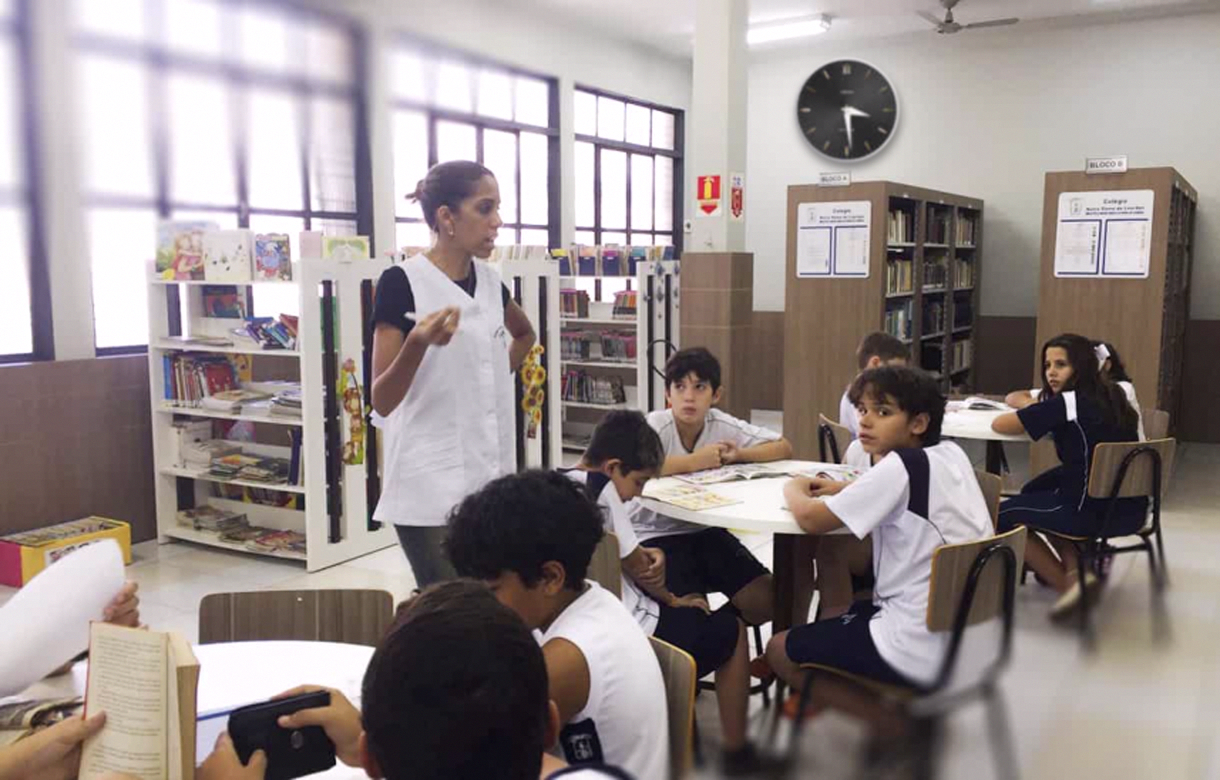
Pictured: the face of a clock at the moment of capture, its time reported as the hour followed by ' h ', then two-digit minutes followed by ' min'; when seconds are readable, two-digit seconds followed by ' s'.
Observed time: 3 h 29 min
